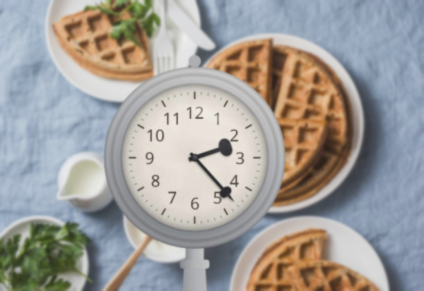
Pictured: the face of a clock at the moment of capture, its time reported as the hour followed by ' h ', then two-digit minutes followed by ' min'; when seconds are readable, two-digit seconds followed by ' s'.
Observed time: 2 h 23 min
